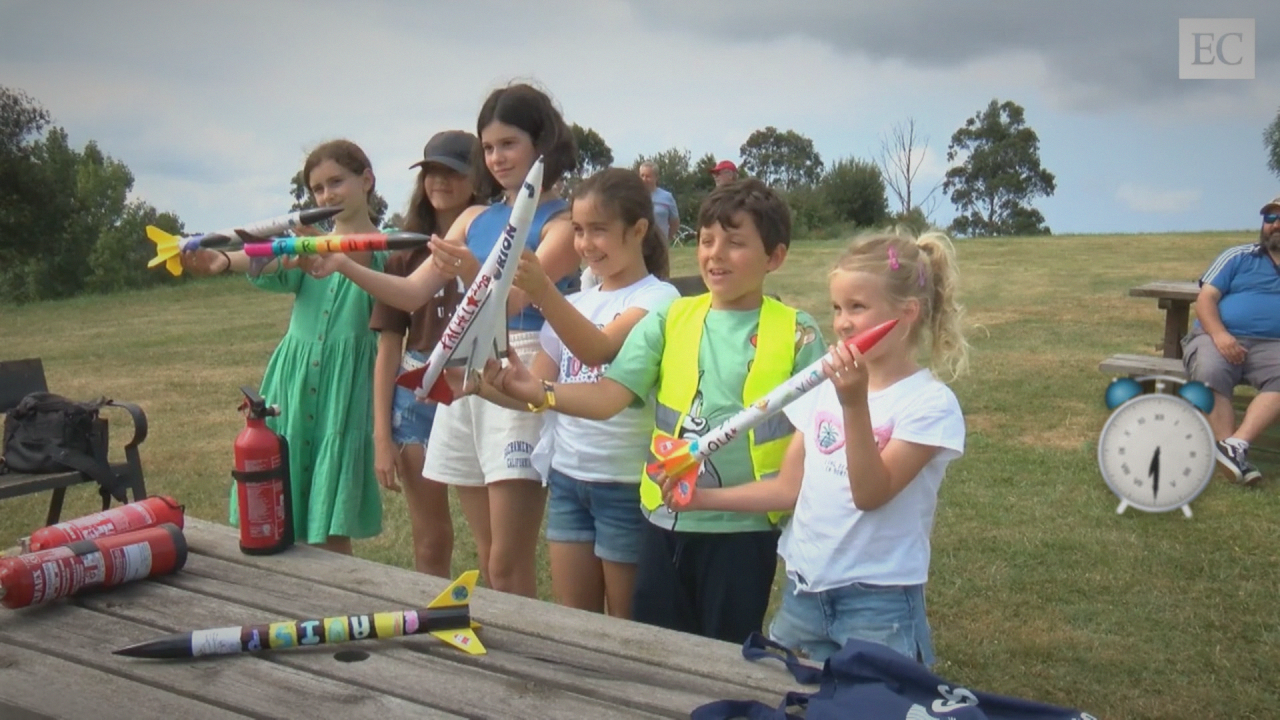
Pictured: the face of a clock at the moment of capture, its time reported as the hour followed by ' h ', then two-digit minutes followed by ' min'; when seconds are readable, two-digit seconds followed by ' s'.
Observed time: 6 h 30 min
